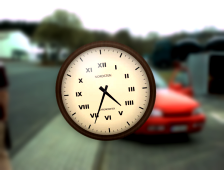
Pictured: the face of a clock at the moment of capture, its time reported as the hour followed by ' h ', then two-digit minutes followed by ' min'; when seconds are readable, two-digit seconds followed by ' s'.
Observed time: 4 h 34 min
